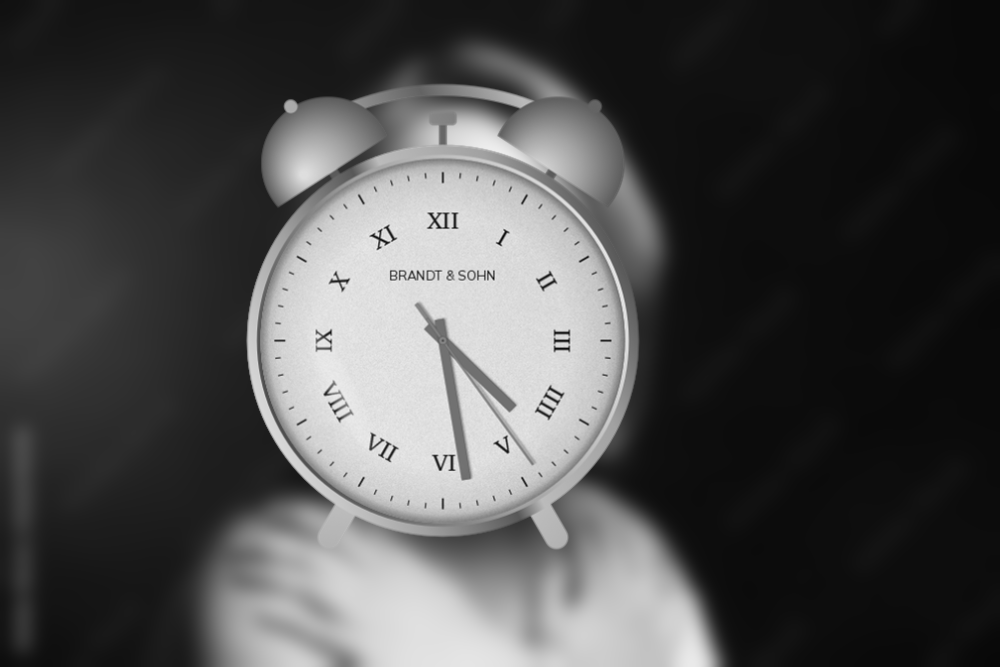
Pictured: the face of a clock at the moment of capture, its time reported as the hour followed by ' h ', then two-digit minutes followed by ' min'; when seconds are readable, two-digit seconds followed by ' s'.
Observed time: 4 h 28 min 24 s
